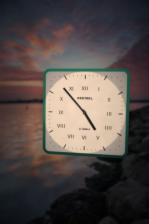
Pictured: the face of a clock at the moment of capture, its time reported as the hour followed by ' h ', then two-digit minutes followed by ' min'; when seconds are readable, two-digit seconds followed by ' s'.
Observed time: 4 h 53 min
